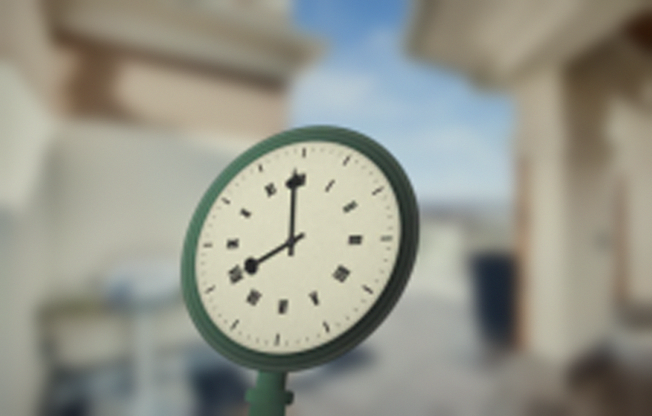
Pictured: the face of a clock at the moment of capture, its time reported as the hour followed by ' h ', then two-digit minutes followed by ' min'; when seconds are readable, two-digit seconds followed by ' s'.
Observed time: 7 h 59 min
